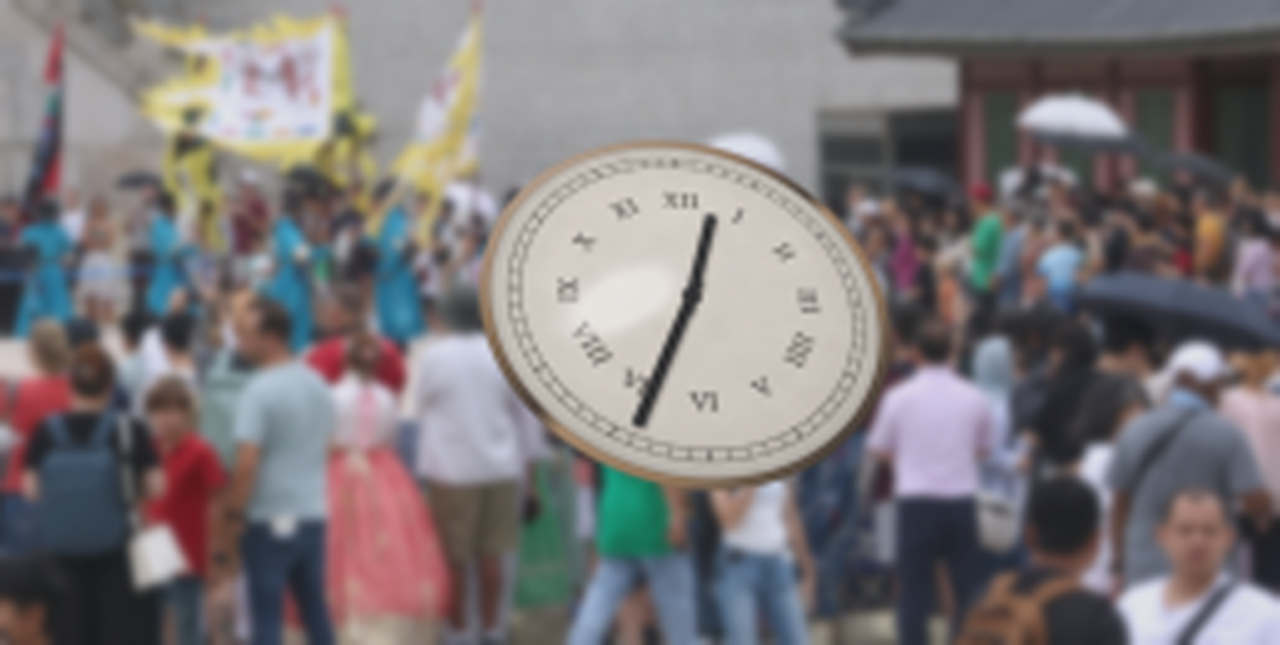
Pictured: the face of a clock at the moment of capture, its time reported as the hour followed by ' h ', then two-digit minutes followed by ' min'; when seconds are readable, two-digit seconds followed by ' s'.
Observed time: 12 h 34 min
